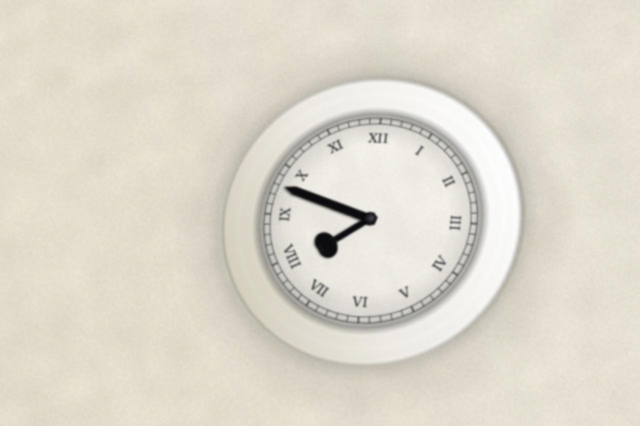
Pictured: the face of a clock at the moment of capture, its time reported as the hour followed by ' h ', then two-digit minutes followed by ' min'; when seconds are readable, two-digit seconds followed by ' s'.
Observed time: 7 h 48 min
